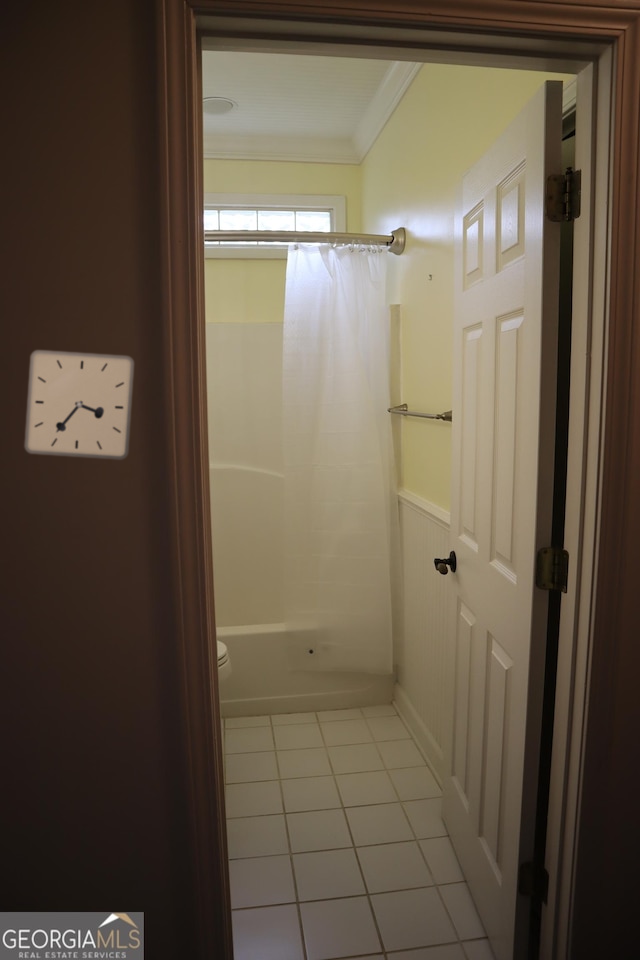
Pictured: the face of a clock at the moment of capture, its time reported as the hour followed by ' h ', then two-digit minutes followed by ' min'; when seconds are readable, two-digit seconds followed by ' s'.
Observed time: 3 h 36 min
